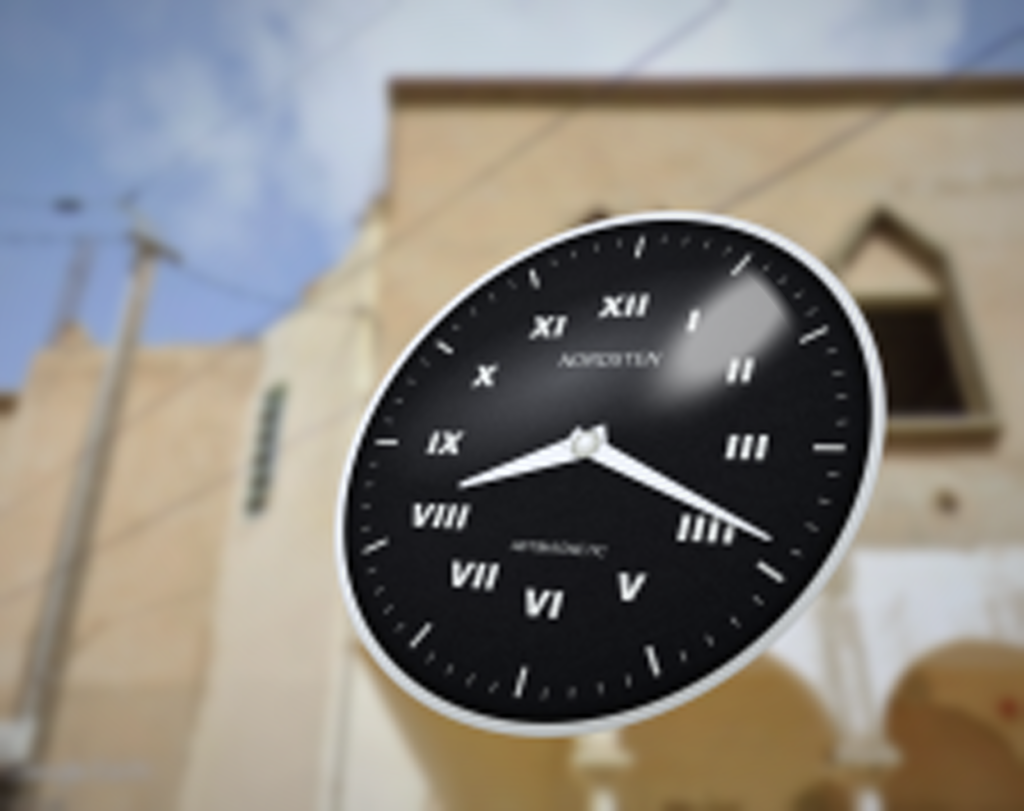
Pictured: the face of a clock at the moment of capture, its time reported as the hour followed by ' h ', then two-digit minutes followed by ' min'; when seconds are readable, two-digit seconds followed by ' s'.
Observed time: 8 h 19 min
